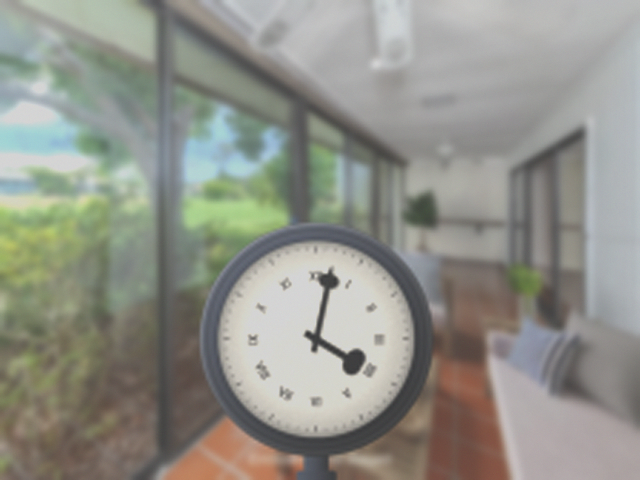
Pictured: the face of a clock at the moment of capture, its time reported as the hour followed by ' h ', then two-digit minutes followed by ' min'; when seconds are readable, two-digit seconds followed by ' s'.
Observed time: 4 h 02 min
